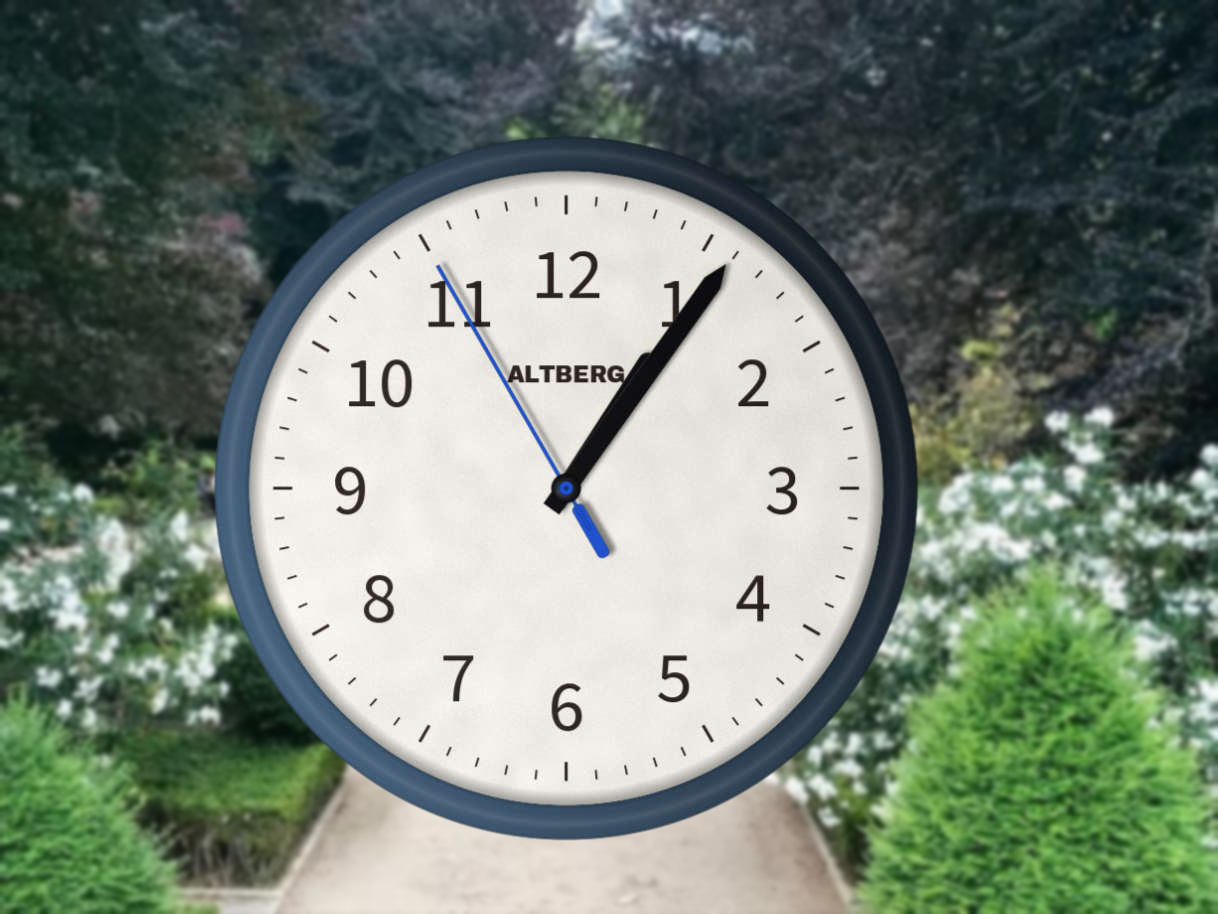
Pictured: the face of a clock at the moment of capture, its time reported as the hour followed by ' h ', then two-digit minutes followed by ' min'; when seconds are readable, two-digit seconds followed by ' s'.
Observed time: 1 h 05 min 55 s
